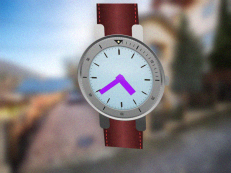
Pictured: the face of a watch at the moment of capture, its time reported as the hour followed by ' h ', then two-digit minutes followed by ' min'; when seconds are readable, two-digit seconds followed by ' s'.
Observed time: 4 h 39 min
